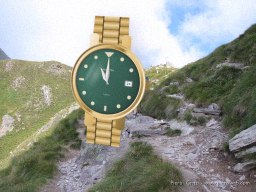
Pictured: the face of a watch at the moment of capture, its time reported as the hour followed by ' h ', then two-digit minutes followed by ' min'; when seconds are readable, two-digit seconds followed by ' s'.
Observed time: 11 h 00 min
